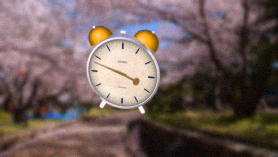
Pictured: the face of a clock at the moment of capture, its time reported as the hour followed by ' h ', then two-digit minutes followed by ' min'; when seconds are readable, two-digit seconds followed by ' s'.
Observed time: 3 h 48 min
